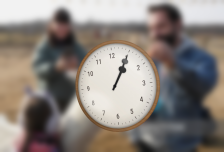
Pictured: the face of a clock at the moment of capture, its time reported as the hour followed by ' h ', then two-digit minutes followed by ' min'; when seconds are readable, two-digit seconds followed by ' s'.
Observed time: 1 h 05 min
